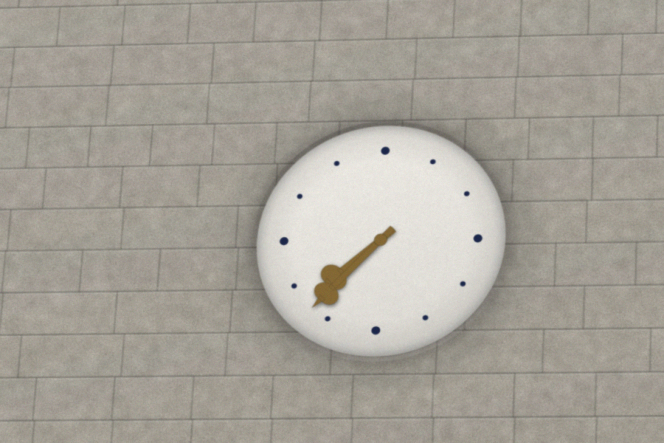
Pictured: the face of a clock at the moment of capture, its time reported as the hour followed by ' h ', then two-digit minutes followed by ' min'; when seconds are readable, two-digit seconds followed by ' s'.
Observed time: 7 h 37 min
